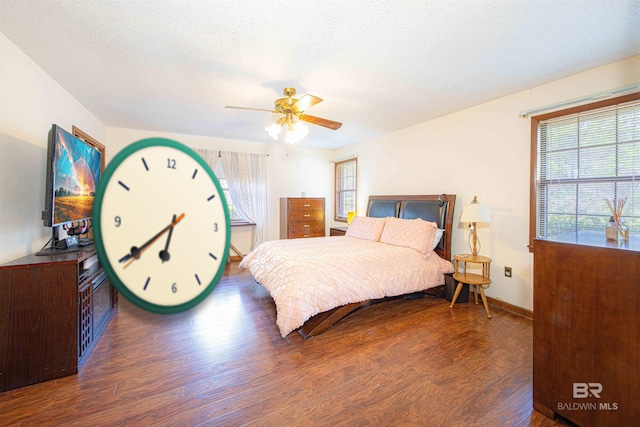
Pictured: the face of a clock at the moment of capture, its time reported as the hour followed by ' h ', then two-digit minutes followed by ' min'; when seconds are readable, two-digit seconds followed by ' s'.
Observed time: 6 h 39 min 39 s
